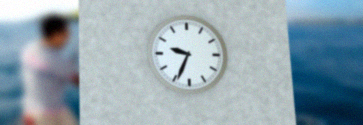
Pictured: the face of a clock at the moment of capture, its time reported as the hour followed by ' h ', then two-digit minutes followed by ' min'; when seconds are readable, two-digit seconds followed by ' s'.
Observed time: 9 h 34 min
